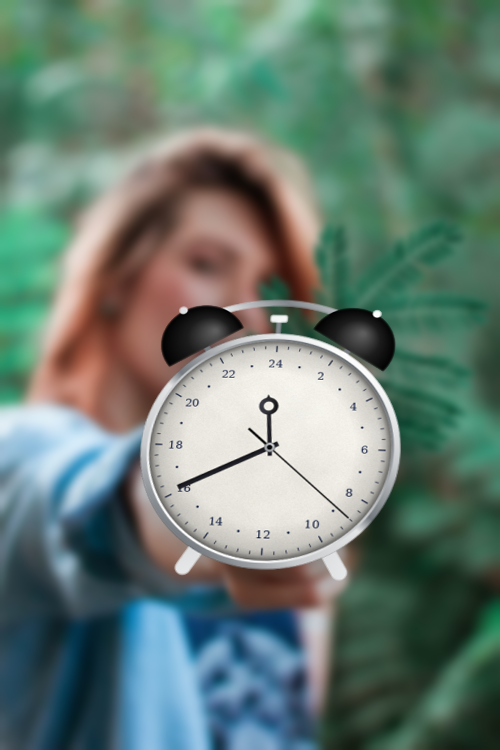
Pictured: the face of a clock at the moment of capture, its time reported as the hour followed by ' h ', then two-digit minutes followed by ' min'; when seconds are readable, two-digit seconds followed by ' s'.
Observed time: 23 h 40 min 22 s
